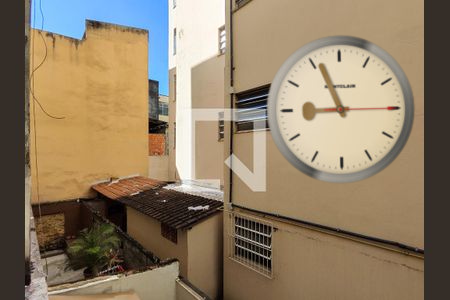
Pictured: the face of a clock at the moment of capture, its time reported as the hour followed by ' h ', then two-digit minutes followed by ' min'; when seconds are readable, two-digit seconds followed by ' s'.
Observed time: 8 h 56 min 15 s
